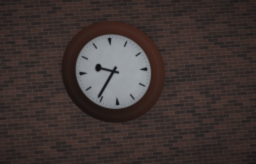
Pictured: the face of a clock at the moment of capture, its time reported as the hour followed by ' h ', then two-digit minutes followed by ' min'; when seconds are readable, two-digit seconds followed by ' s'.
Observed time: 9 h 36 min
